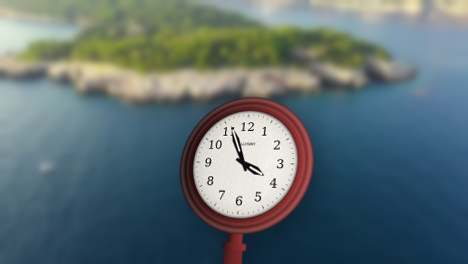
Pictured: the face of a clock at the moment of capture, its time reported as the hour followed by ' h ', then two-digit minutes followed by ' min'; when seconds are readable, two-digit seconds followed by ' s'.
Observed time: 3 h 56 min
